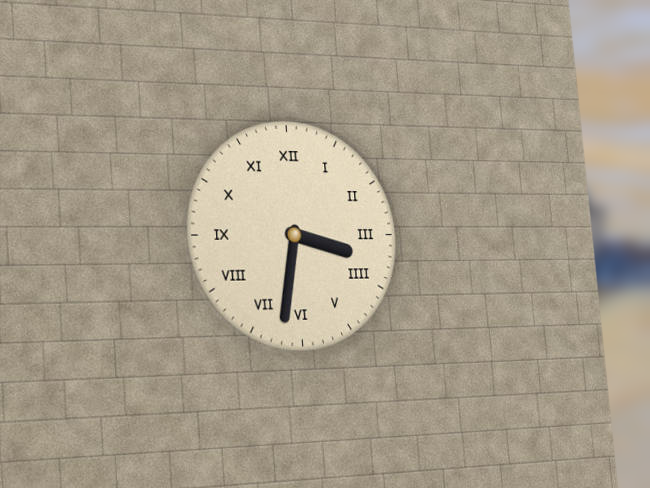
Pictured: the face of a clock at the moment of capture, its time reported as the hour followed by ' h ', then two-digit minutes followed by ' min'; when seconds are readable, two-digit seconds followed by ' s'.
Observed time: 3 h 32 min
